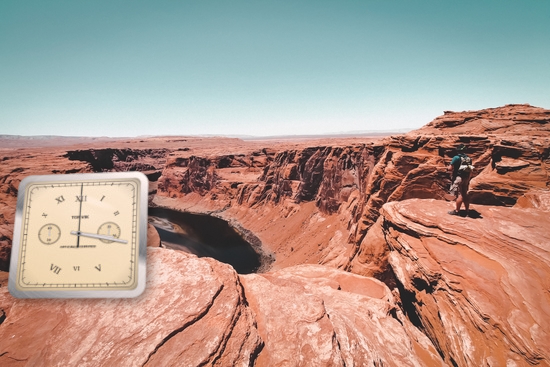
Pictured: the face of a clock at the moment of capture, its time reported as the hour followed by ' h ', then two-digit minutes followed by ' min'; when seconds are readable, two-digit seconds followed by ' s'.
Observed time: 3 h 17 min
